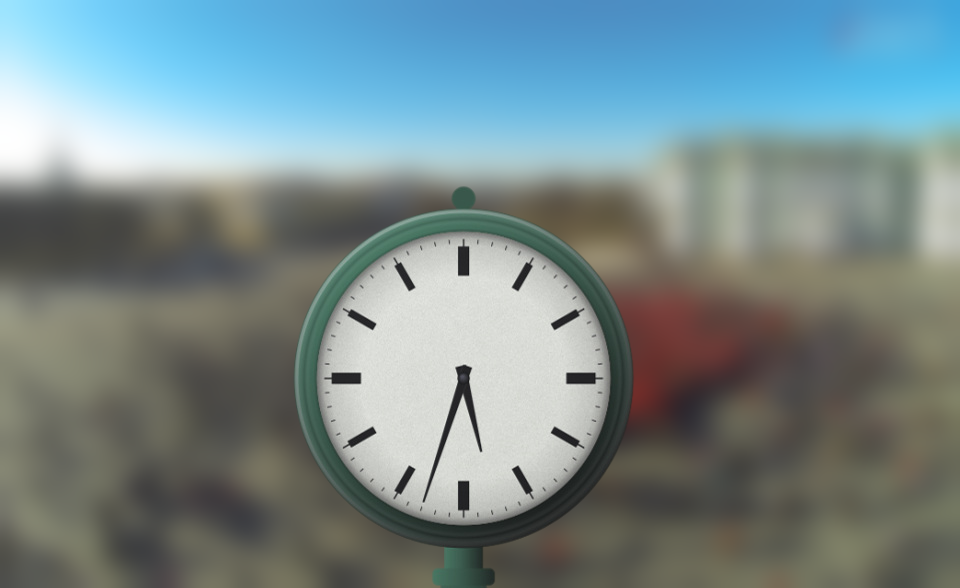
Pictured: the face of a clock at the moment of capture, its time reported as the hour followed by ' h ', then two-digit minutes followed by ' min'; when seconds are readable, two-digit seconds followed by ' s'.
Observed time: 5 h 33 min
